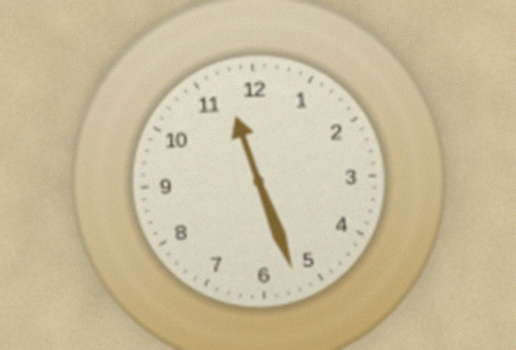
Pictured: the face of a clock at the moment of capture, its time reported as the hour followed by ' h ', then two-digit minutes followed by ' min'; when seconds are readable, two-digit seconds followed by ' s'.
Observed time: 11 h 27 min
